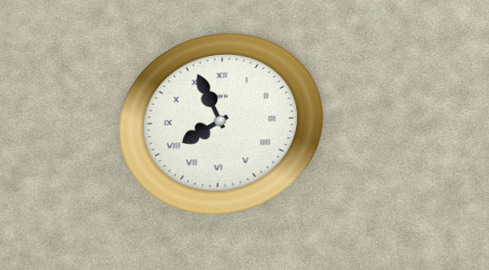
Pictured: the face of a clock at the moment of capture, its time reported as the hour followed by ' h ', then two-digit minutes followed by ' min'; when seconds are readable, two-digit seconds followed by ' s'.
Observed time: 7 h 56 min
